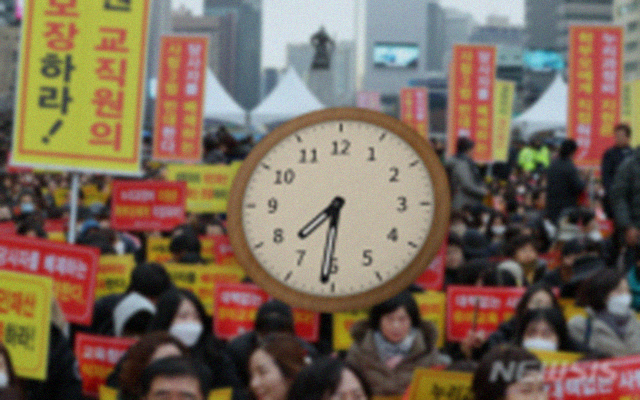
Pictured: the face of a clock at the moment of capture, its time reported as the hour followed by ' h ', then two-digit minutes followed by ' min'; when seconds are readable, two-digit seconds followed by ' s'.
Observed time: 7 h 31 min
